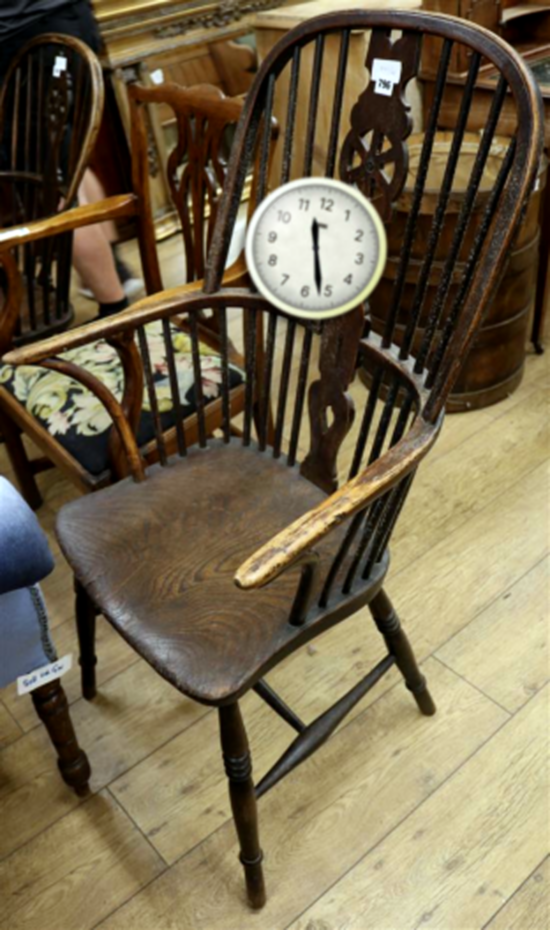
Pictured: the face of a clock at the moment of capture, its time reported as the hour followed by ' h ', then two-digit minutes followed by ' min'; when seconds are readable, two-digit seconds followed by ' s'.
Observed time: 11 h 27 min
